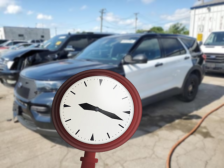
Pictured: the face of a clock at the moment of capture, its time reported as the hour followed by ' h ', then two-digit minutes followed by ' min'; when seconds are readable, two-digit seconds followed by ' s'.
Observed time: 9 h 18 min
